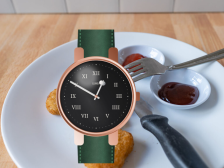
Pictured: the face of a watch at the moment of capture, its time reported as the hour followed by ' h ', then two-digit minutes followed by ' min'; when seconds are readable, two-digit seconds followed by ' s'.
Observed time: 12 h 50 min
